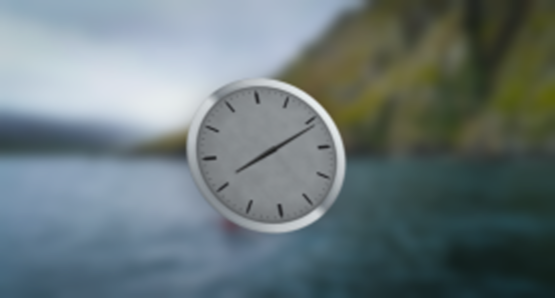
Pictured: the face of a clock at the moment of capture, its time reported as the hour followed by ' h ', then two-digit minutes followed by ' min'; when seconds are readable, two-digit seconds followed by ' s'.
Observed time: 8 h 11 min
